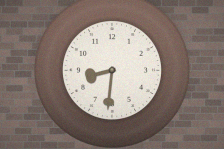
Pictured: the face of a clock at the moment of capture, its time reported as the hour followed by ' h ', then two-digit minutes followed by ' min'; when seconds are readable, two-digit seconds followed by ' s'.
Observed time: 8 h 31 min
